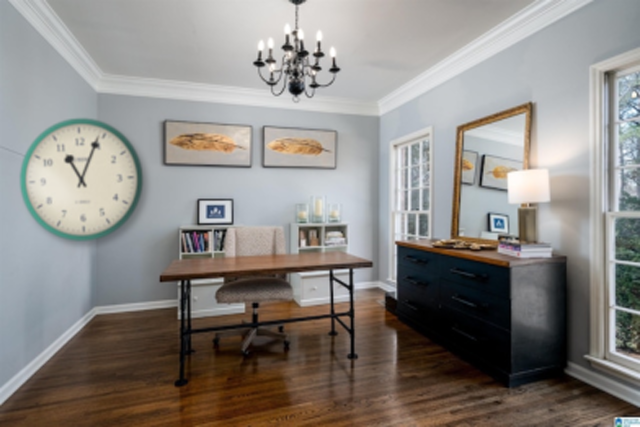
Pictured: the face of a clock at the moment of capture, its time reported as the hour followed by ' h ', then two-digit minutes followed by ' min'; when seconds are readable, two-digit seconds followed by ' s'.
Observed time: 11 h 04 min
